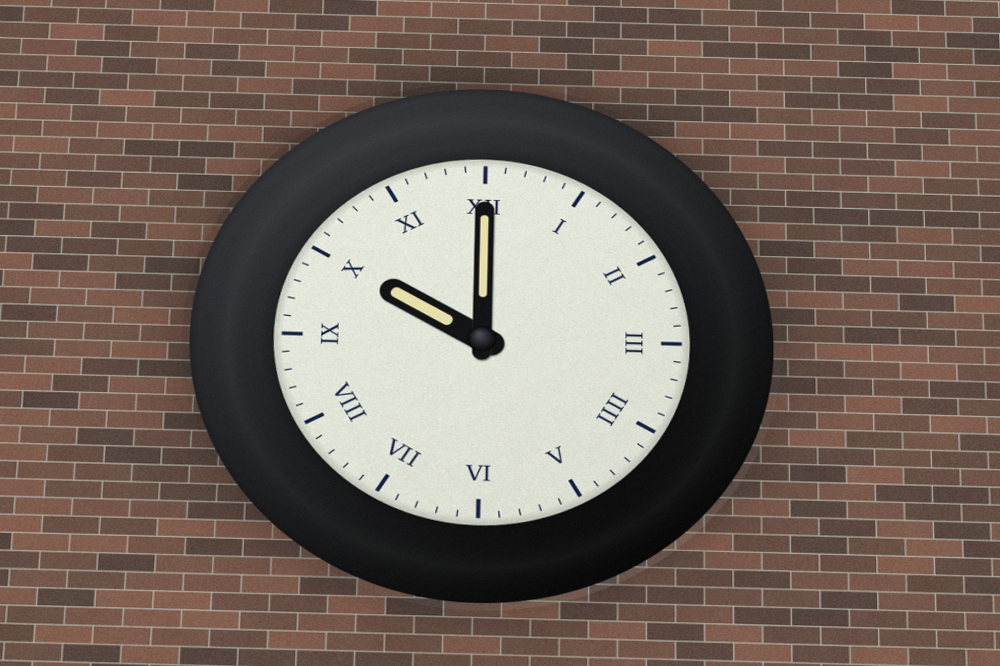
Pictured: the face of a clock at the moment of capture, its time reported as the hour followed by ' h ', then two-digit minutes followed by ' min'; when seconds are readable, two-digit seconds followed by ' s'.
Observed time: 10 h 00 min
